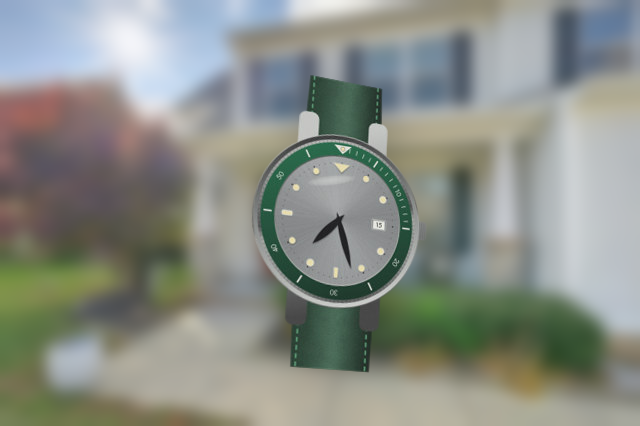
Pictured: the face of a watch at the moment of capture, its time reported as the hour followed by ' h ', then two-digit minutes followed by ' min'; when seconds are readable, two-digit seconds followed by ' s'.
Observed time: 7 h 27 min
